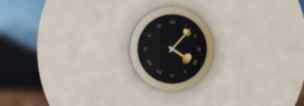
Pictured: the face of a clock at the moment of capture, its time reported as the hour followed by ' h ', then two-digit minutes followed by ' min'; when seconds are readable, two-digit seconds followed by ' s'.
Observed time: 4 h 07 min
